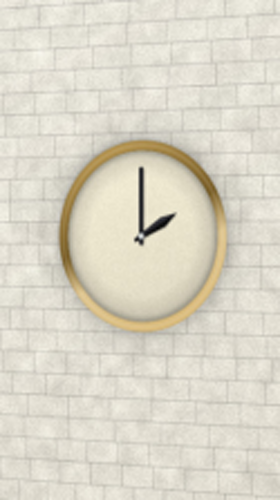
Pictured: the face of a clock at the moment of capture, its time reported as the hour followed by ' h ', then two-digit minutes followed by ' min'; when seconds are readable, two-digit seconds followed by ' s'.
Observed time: 2 h 00 min
